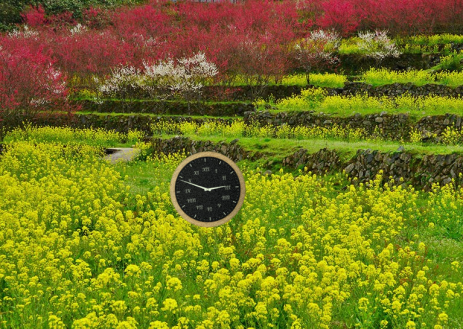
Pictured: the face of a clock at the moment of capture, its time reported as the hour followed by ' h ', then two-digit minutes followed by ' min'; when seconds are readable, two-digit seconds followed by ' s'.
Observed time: 2 h 49 min
